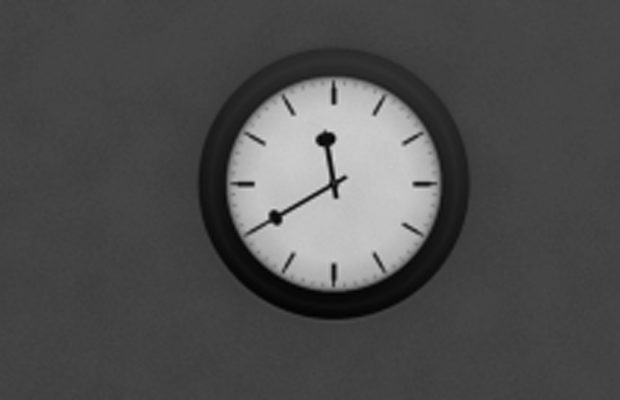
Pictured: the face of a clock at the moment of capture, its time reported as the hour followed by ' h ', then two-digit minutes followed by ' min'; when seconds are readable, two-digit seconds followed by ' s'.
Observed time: 11 h 40 min
